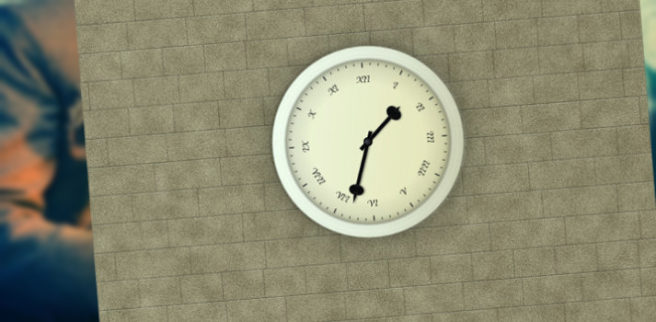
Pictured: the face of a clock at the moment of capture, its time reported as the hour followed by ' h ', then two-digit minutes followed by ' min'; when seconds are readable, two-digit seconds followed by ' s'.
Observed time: 1 h 33 min
